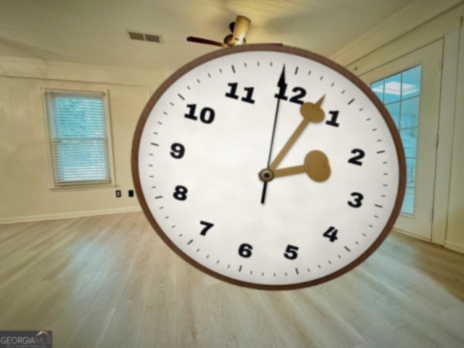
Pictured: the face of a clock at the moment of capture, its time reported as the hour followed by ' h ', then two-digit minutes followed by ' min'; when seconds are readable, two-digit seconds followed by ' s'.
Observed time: 2 h 02 min 59 s
